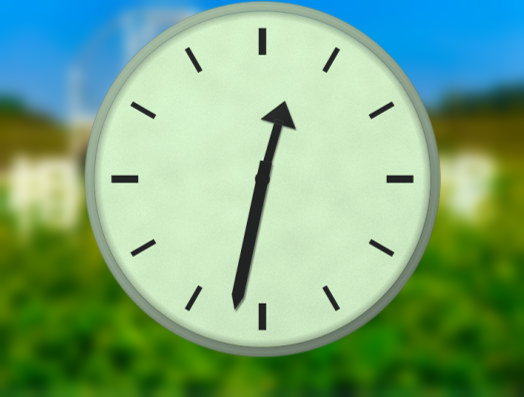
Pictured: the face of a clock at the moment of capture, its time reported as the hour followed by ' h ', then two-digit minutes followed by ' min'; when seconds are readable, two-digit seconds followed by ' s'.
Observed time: 12 h 32 min
